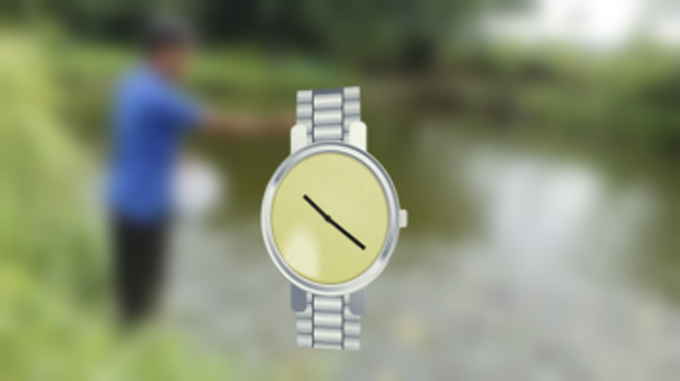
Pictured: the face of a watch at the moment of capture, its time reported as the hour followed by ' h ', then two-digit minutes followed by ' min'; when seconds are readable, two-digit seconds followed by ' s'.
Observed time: 10 h 21 min
